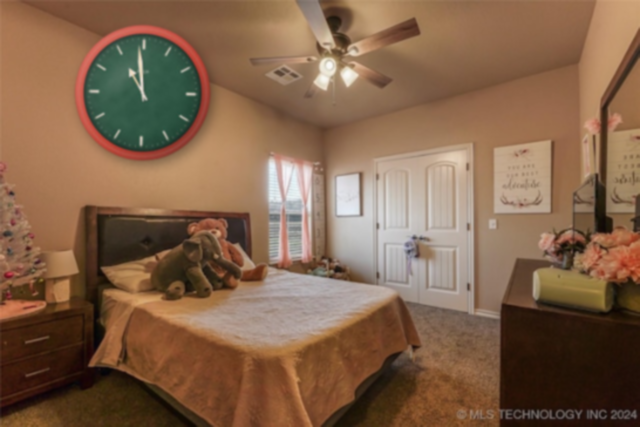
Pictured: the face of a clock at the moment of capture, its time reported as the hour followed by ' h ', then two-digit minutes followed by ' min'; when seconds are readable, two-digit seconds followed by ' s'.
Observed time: 10 h 59 min
